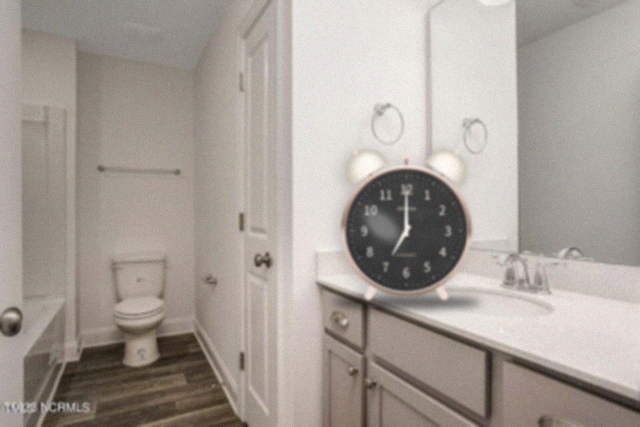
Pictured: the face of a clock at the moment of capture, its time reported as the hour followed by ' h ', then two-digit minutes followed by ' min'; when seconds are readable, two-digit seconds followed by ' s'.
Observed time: 7 h 00 min
